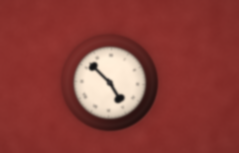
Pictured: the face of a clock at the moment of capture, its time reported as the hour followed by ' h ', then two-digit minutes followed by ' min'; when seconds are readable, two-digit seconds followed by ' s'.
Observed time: 4 h 52 min
